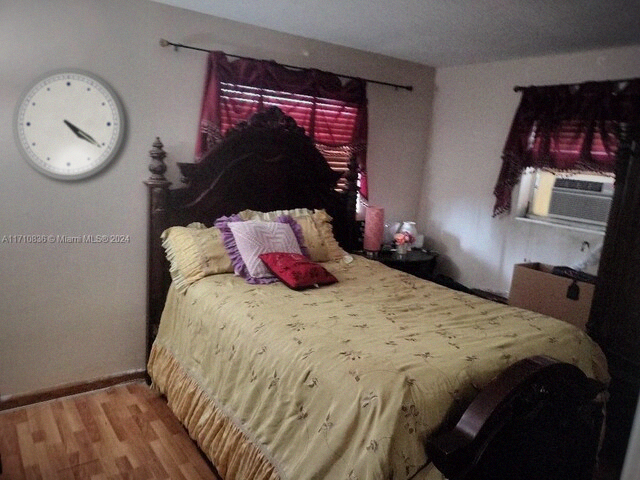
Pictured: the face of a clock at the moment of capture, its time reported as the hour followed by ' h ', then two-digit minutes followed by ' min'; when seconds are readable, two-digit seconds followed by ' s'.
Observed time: 4 h 21 min
